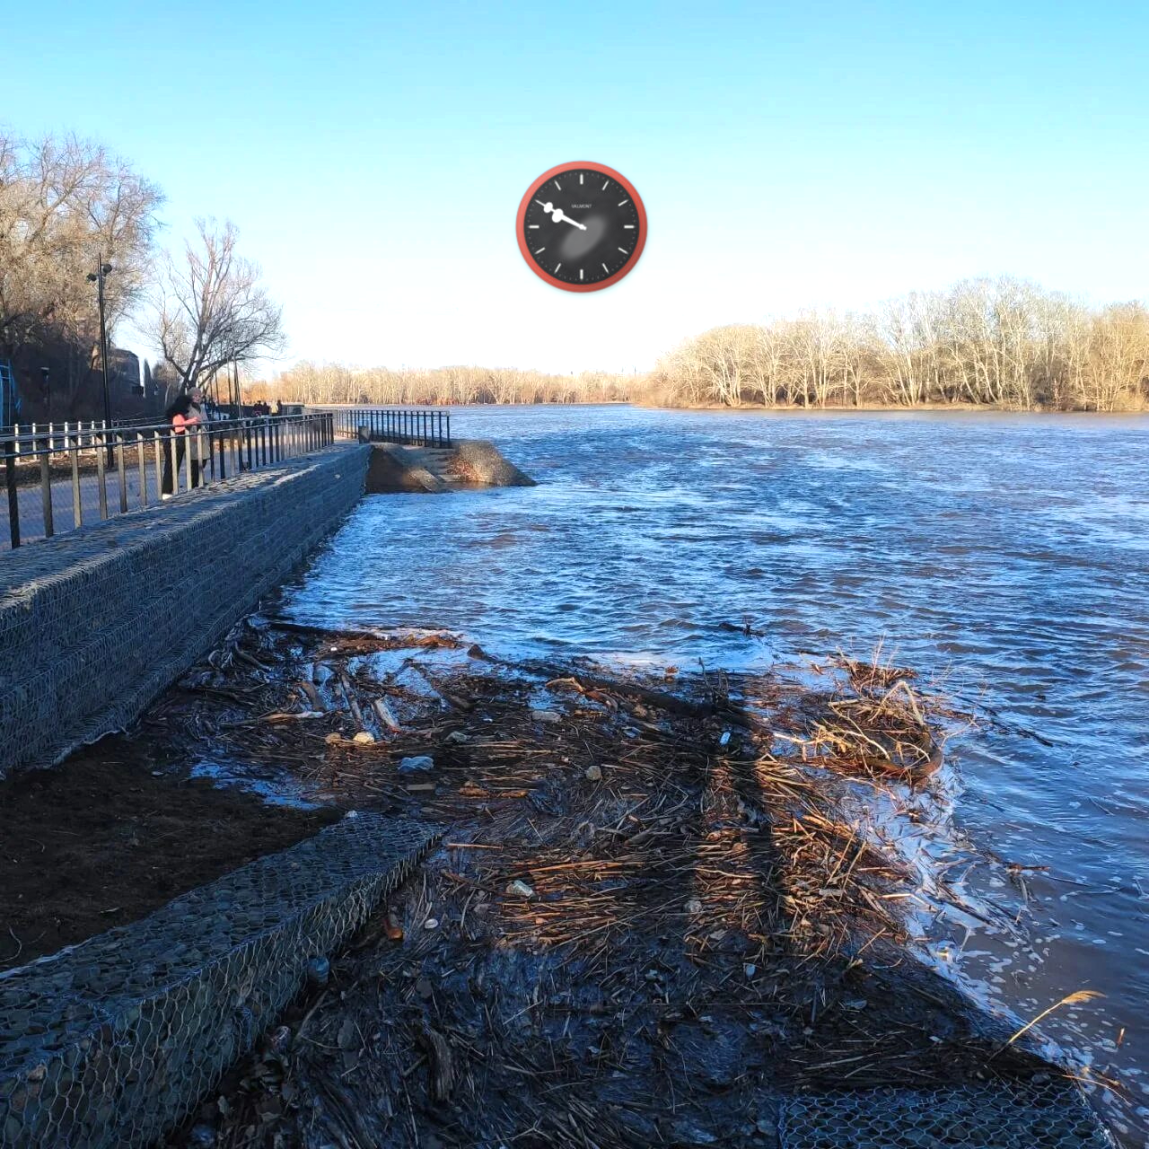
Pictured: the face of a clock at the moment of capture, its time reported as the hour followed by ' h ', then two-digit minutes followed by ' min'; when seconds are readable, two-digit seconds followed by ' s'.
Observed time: 9 h 50 min
